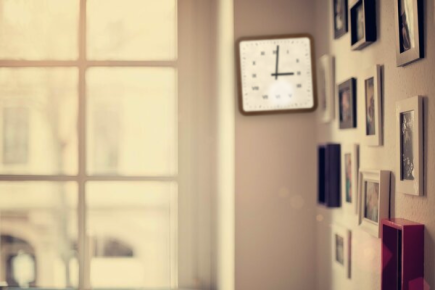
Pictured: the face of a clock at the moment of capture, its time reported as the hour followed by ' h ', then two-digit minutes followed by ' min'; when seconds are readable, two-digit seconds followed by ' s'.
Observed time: 3 h 01 min
